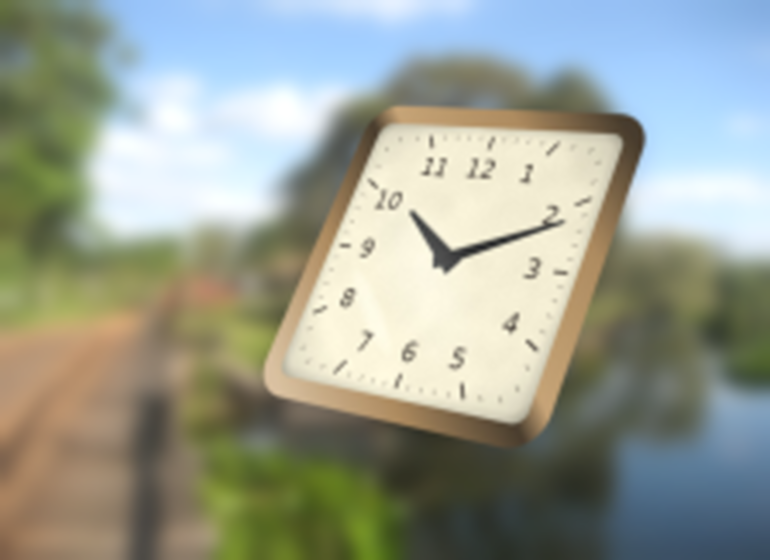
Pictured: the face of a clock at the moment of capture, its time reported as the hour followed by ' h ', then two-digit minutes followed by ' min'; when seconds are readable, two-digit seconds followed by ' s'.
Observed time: 10 h 11 min
